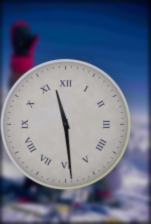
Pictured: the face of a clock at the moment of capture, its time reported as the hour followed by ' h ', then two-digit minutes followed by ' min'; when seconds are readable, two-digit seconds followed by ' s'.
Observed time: 11 h 29 min
